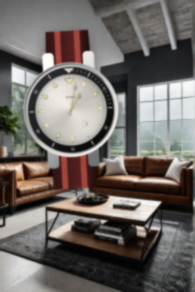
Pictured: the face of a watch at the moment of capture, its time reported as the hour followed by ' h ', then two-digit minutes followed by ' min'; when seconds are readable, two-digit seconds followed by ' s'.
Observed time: 1 h 02 min
